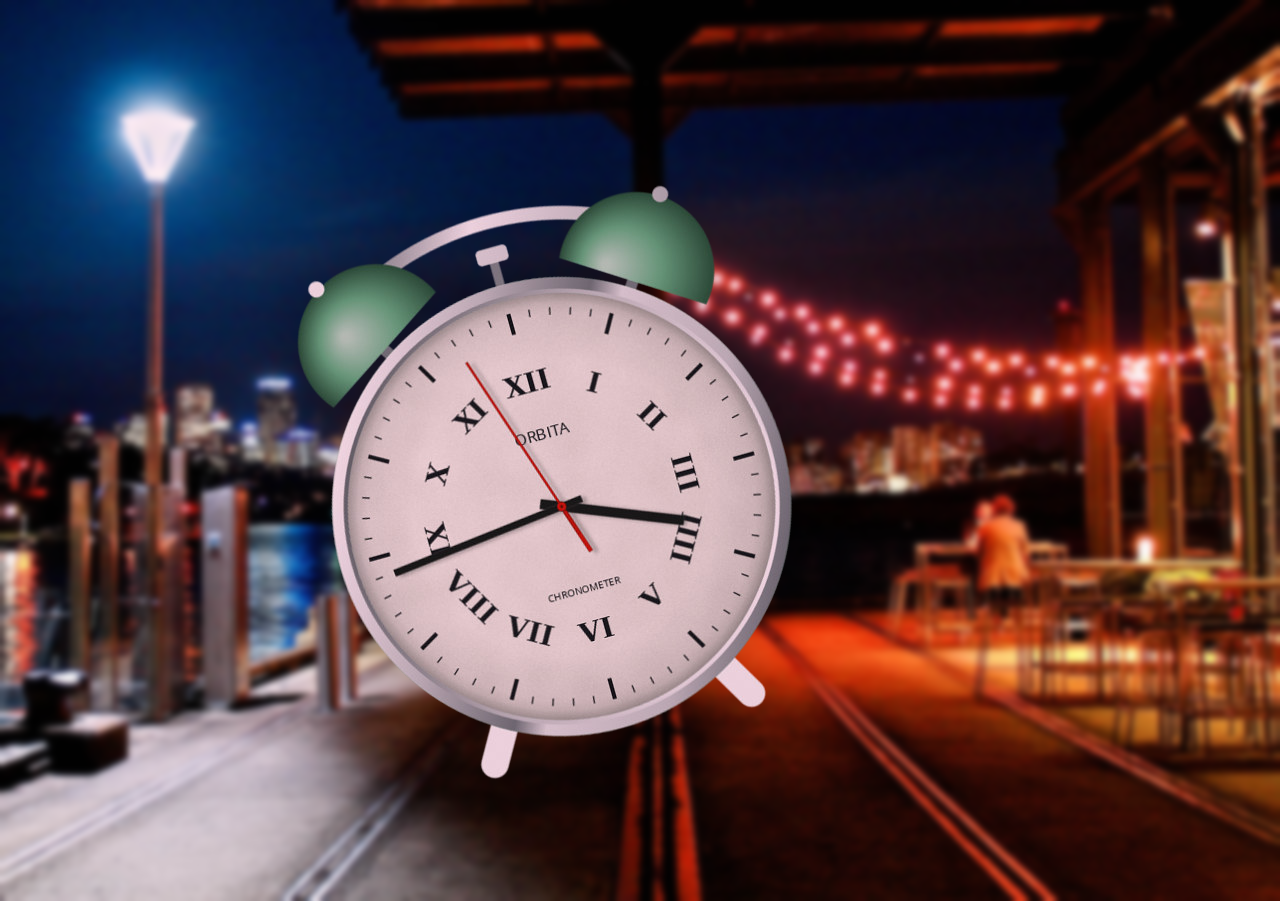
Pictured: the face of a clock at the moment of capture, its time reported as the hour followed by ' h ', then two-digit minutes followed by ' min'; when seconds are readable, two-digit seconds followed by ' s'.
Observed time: 3 h 43 min 57 s
